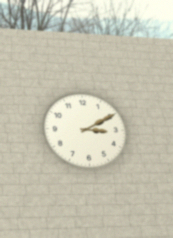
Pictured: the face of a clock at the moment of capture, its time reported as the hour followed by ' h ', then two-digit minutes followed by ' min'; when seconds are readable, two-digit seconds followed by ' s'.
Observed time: 3 h 10 min
